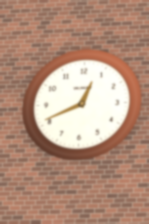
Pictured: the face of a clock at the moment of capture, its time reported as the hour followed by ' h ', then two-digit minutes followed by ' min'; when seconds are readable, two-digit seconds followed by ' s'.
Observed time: 12 h 41 min
